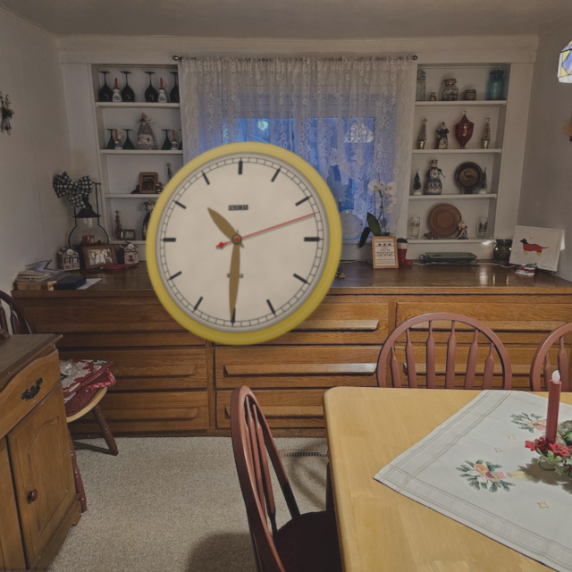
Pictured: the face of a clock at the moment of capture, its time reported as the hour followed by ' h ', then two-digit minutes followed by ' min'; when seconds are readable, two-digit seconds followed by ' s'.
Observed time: 10 h 30 min 12 s
